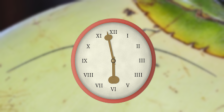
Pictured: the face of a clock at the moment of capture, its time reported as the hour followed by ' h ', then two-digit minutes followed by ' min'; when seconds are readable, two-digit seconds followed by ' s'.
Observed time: 5 h 58 min
